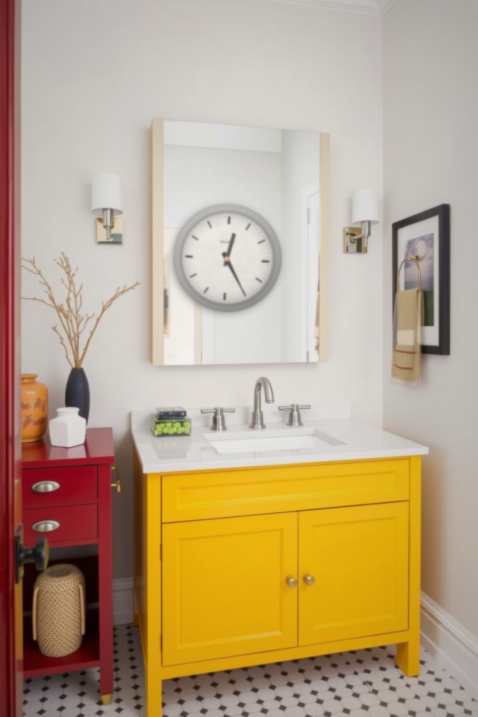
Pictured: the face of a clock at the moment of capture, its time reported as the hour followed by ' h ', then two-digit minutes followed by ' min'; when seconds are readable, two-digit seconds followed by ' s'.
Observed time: 12 h 25 min
